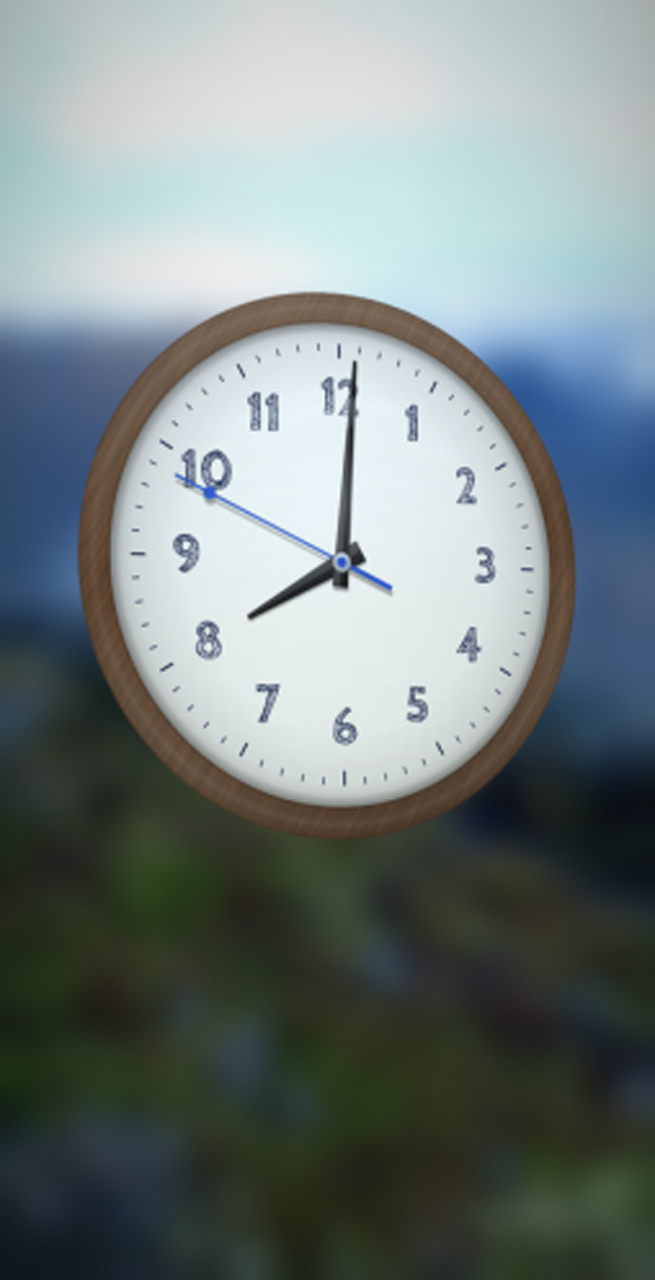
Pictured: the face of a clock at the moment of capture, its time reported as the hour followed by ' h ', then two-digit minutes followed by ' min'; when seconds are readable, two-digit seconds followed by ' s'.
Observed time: 8 h 00 min 49 s
